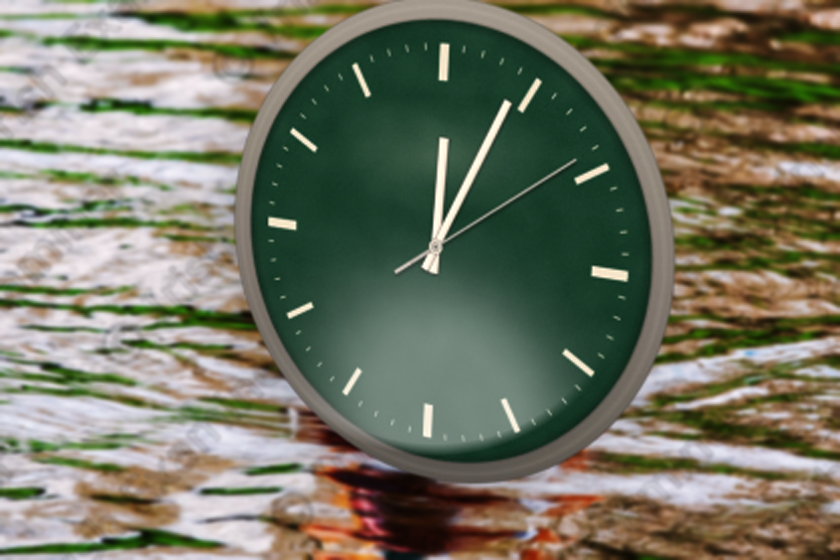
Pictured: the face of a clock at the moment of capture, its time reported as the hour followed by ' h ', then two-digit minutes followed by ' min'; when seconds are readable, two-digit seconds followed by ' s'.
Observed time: 12 h 04 min 09 s
